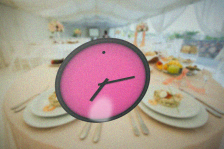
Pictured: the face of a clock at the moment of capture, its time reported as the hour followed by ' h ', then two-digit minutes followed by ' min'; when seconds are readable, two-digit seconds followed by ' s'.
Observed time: 7 h 14 min
